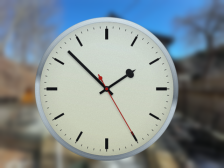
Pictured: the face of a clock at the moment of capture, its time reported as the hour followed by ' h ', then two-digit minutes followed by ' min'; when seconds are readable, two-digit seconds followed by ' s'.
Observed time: 1 h 52 min 25 s
